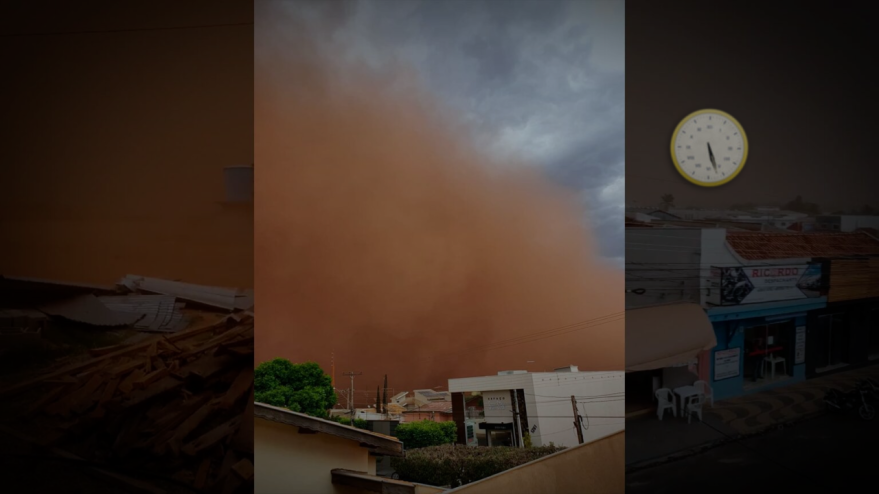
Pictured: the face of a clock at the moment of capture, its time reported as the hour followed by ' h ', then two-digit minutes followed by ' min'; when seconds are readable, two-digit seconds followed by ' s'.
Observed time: 5 h 27 min
